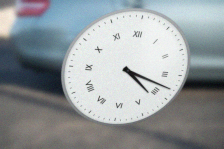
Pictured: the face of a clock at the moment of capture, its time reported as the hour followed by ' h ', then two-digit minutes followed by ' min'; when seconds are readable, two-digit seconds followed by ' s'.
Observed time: 4 h 18 min
